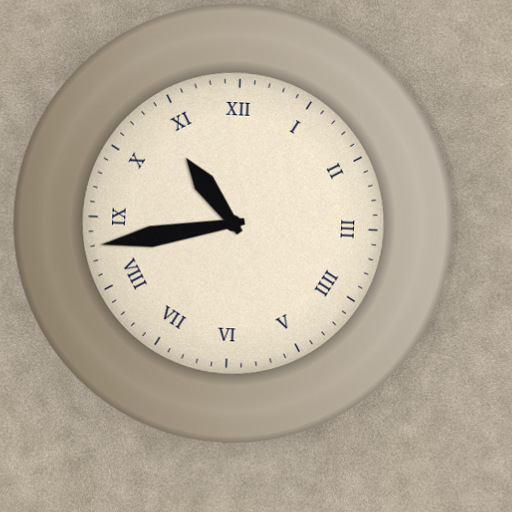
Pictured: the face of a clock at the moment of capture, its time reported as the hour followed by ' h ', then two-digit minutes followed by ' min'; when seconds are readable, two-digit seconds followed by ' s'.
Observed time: 10 h 43 min
